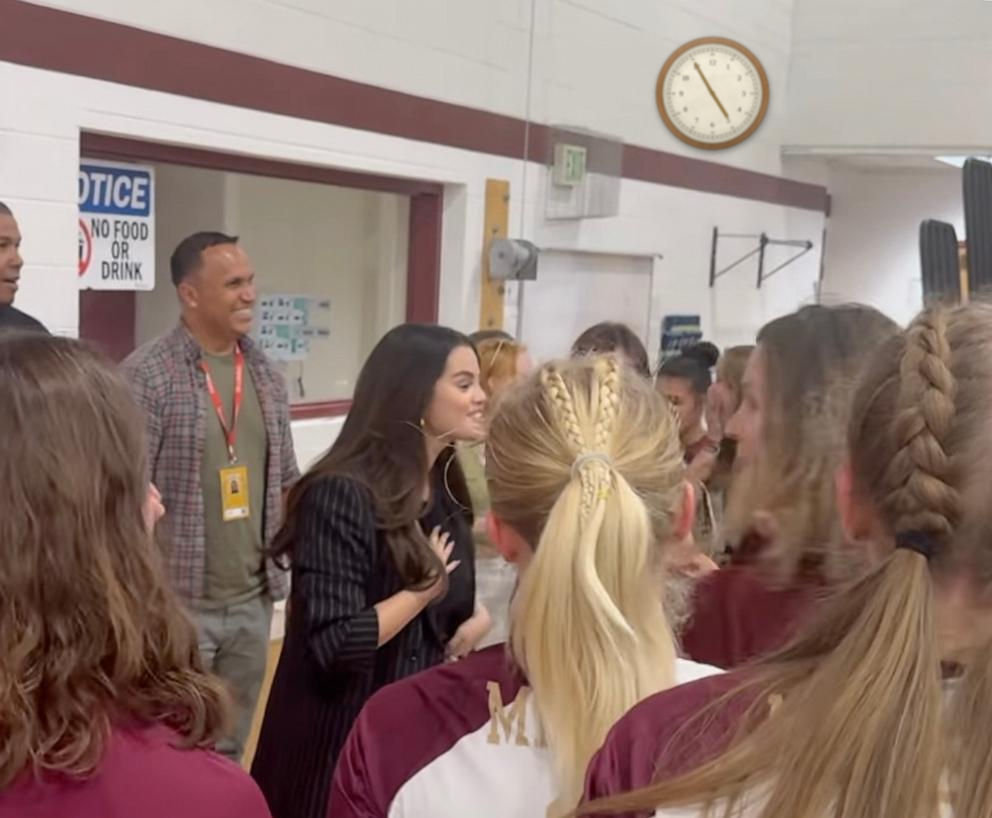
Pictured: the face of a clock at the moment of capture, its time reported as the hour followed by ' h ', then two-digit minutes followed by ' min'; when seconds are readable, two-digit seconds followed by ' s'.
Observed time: 4 h 55 min
